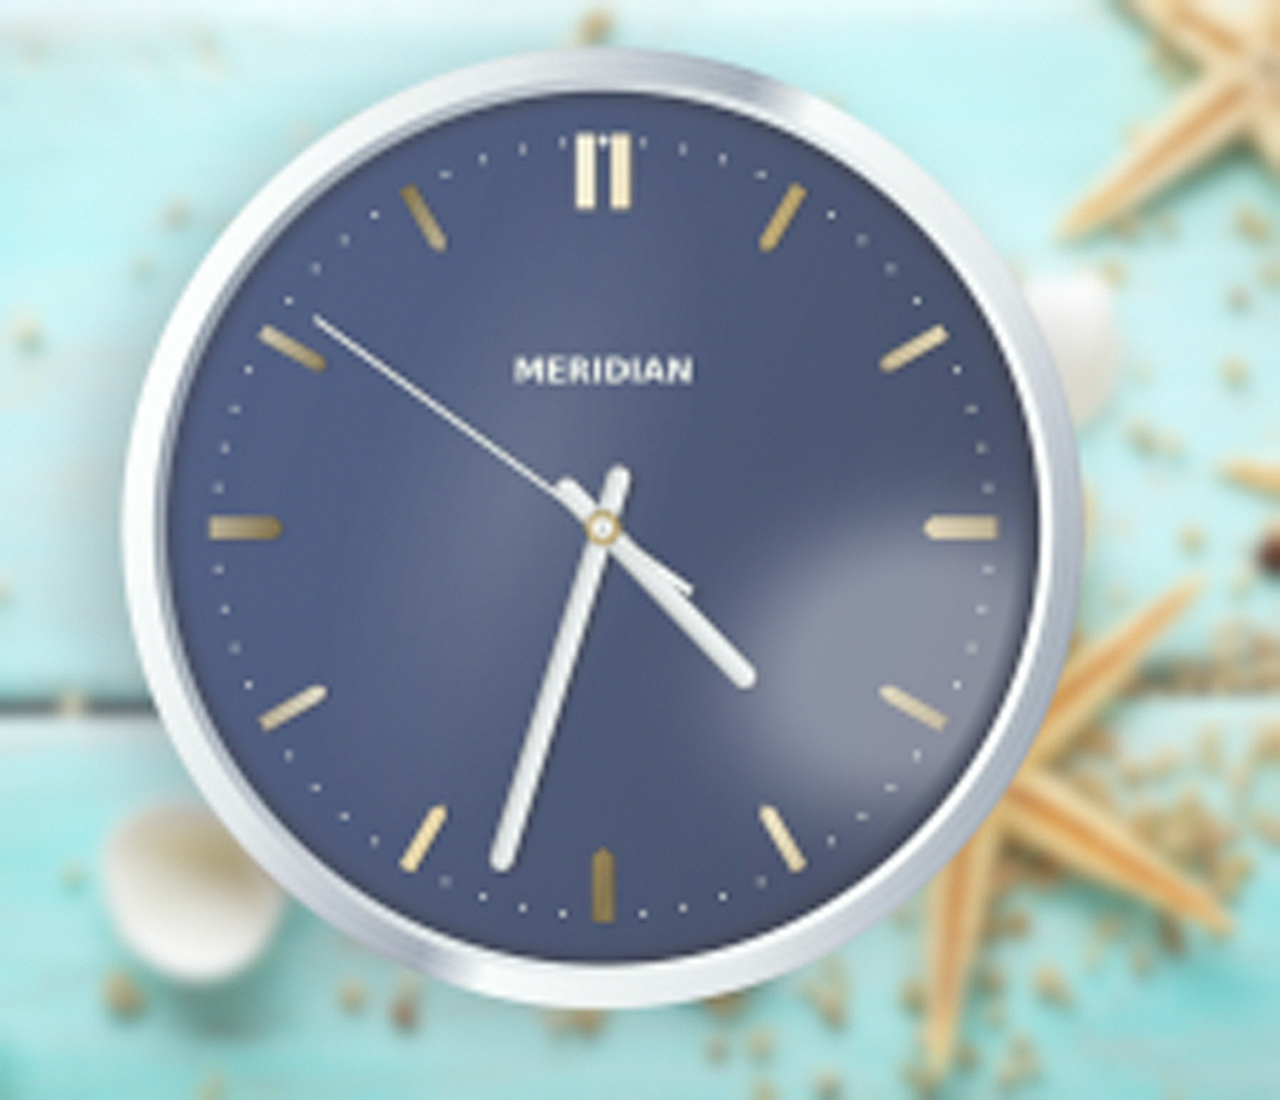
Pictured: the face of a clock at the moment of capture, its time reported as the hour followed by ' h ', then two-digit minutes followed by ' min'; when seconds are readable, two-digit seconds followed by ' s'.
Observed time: 4 h 32 min 51 s
